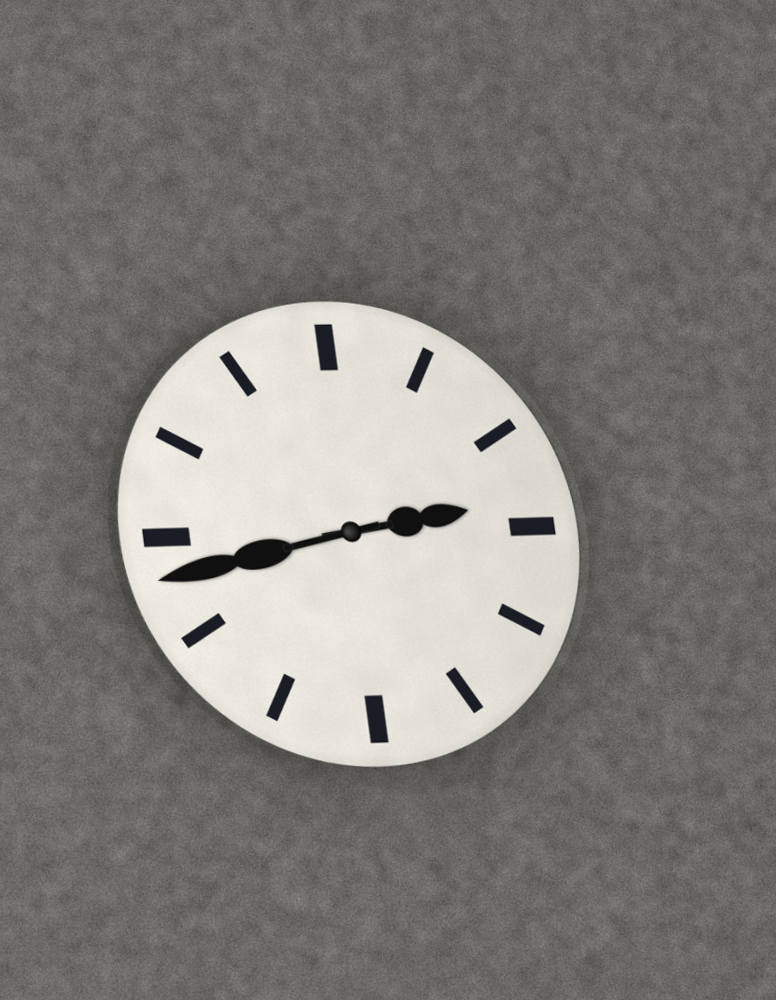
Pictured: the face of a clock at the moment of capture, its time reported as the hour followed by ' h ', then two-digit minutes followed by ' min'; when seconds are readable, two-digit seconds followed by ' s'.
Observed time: 2 h 43 min
